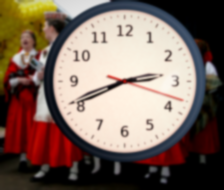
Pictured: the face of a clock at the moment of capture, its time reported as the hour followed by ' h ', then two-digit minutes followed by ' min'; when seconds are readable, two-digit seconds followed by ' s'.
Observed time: 2 h 41 min 18 s
